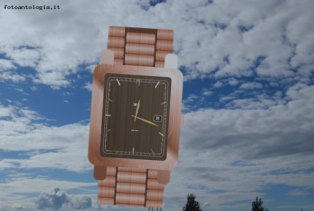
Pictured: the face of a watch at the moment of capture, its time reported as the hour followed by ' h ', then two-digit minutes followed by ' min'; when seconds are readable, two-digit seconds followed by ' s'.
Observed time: 12 h 18 min
